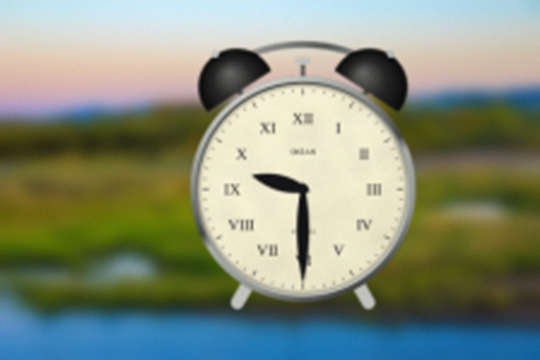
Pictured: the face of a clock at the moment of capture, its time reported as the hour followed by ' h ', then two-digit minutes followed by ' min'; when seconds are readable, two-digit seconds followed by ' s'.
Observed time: 9 h 30 min
